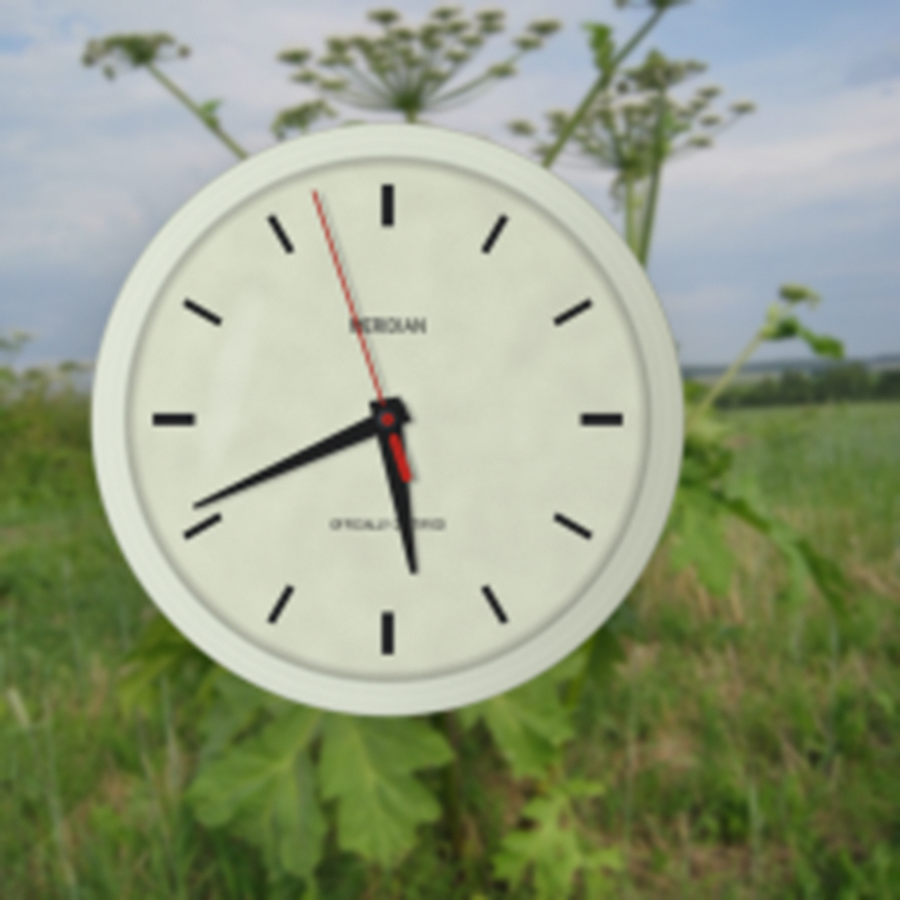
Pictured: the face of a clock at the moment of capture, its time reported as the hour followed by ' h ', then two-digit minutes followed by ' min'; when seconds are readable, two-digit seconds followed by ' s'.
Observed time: 5 h 40 min 57 s
